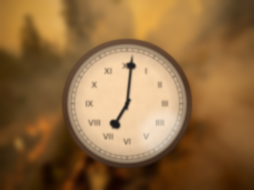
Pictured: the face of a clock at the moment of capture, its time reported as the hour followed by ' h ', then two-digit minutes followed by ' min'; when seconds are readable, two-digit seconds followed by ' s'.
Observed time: 7 h 01 min
